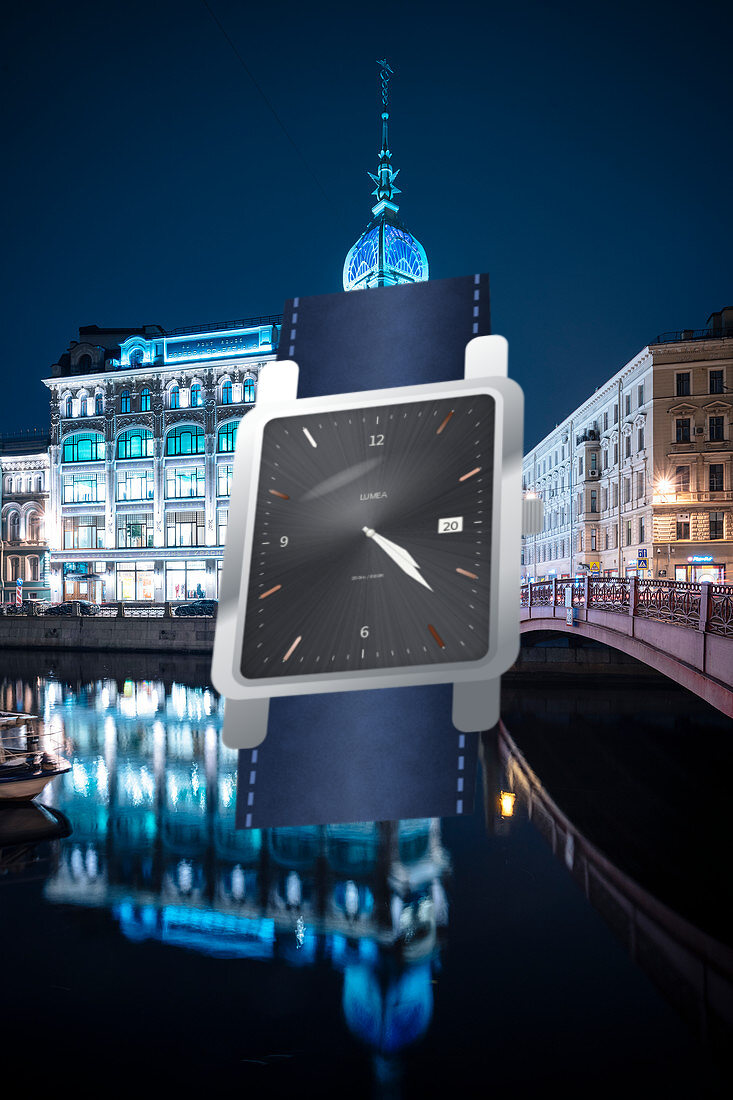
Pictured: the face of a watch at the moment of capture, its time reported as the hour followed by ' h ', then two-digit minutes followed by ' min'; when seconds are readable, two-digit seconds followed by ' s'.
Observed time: 4 h 23 min
